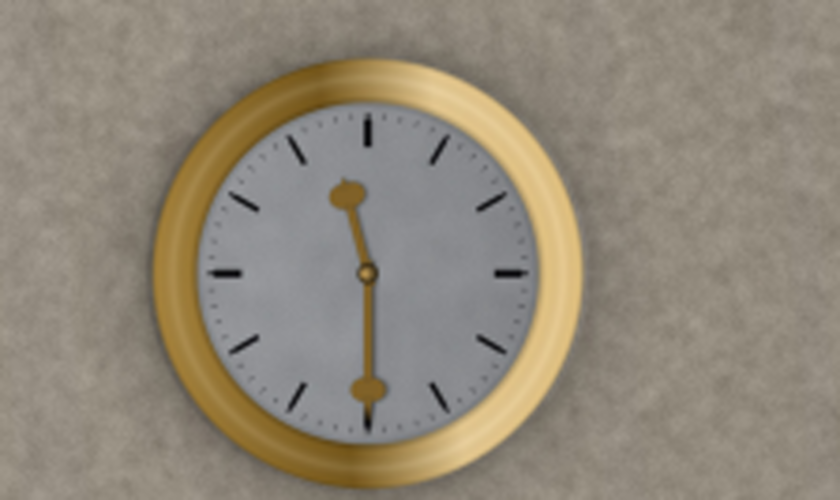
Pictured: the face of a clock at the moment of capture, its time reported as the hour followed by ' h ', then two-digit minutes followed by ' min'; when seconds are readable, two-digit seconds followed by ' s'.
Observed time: 11 h 30 min
